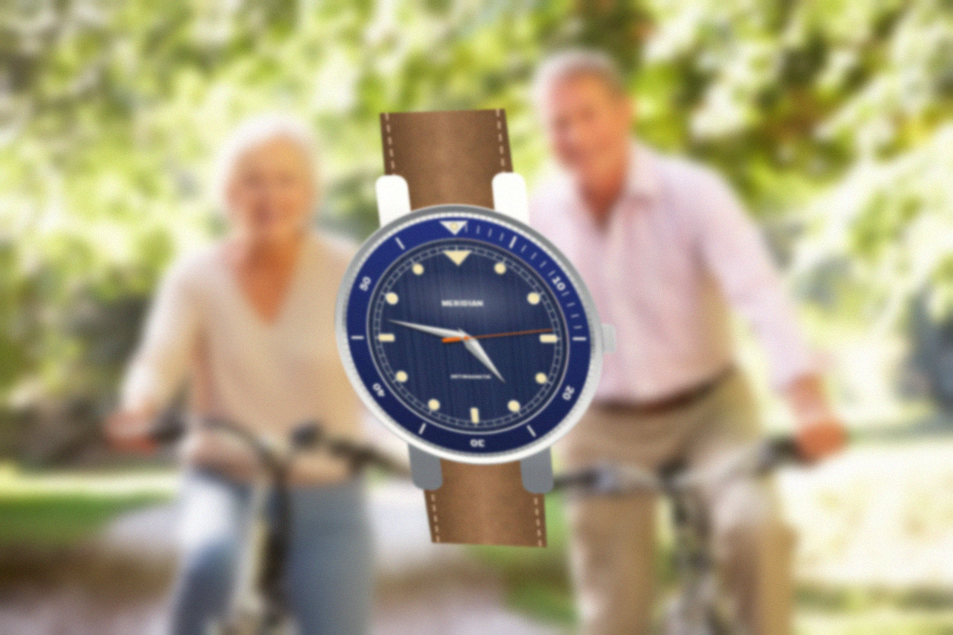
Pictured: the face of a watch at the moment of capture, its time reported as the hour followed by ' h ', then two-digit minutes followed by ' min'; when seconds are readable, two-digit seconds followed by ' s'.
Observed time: 4 h 47 min 14 s
